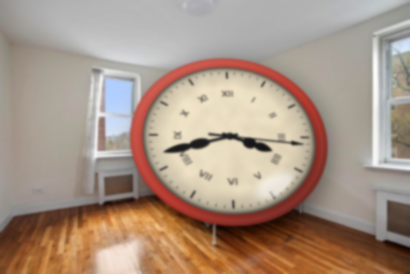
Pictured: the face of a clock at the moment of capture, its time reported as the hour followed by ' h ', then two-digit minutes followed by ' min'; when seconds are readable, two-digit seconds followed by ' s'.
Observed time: 3 h 42 min 16 s
